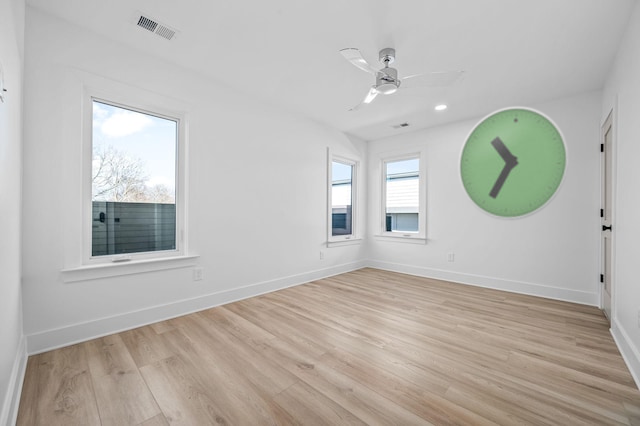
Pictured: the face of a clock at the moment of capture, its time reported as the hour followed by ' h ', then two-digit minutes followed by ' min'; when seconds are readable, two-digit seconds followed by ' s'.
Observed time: 10 h 34 min
